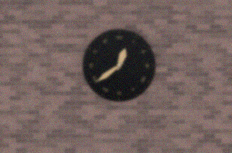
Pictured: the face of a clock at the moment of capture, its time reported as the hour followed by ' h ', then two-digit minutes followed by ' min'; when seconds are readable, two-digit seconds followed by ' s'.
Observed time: 12 h 39 min
